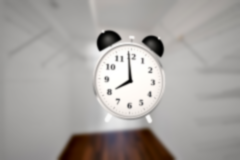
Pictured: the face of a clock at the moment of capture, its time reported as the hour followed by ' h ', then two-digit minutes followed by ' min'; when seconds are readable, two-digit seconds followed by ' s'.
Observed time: 7 h 59 min
